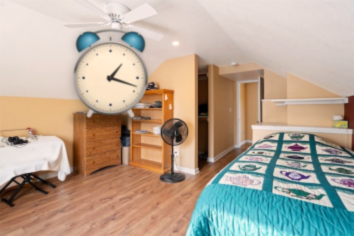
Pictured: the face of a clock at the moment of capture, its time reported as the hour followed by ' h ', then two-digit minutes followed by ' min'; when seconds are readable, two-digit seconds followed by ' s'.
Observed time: 1 h 18 min
